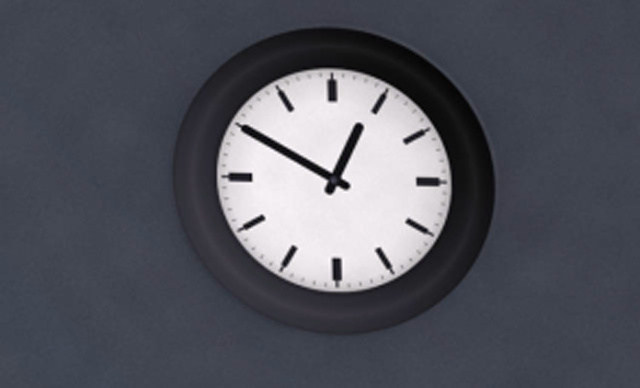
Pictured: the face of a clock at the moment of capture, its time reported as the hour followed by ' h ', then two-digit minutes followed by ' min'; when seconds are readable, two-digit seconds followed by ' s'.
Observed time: 12 h 50 min
